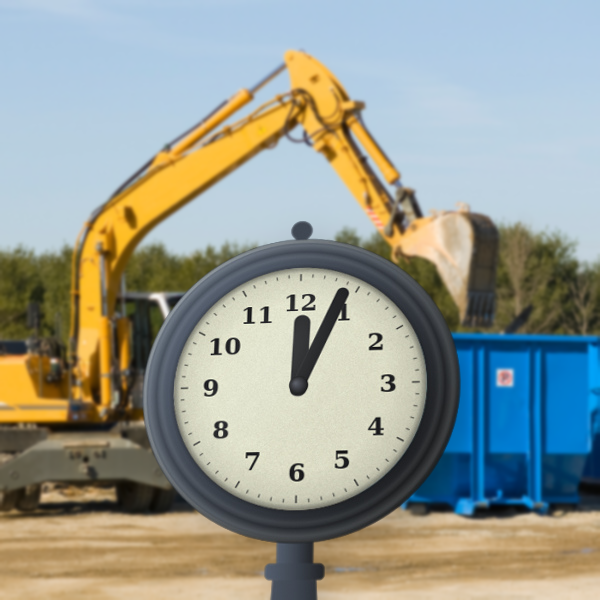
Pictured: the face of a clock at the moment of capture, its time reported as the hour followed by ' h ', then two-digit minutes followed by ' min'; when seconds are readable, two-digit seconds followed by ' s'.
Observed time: 12 h 04 min
